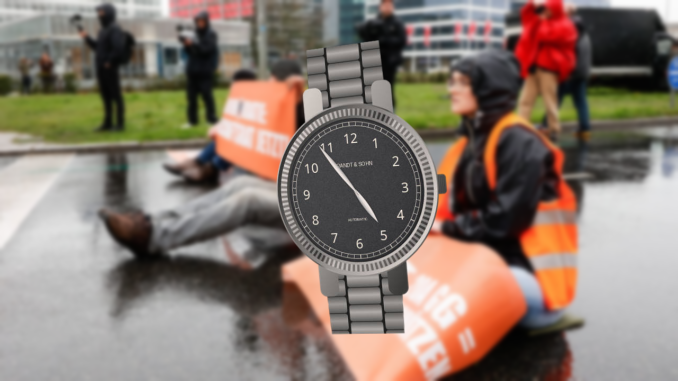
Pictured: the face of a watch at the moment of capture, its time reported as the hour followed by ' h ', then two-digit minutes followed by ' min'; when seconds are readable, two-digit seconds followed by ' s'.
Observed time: 4 h 54 min
